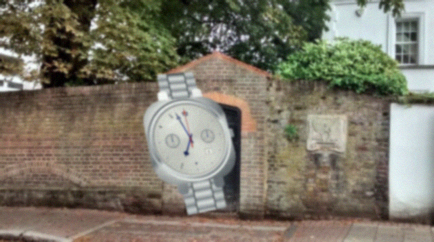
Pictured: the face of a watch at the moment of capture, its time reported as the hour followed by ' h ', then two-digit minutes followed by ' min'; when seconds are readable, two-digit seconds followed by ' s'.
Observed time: 6 h 57 min
